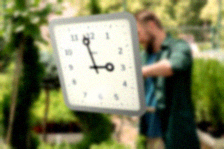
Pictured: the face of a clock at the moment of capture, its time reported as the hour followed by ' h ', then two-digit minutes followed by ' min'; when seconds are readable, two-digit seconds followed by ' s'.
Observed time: 2 h 58 min
